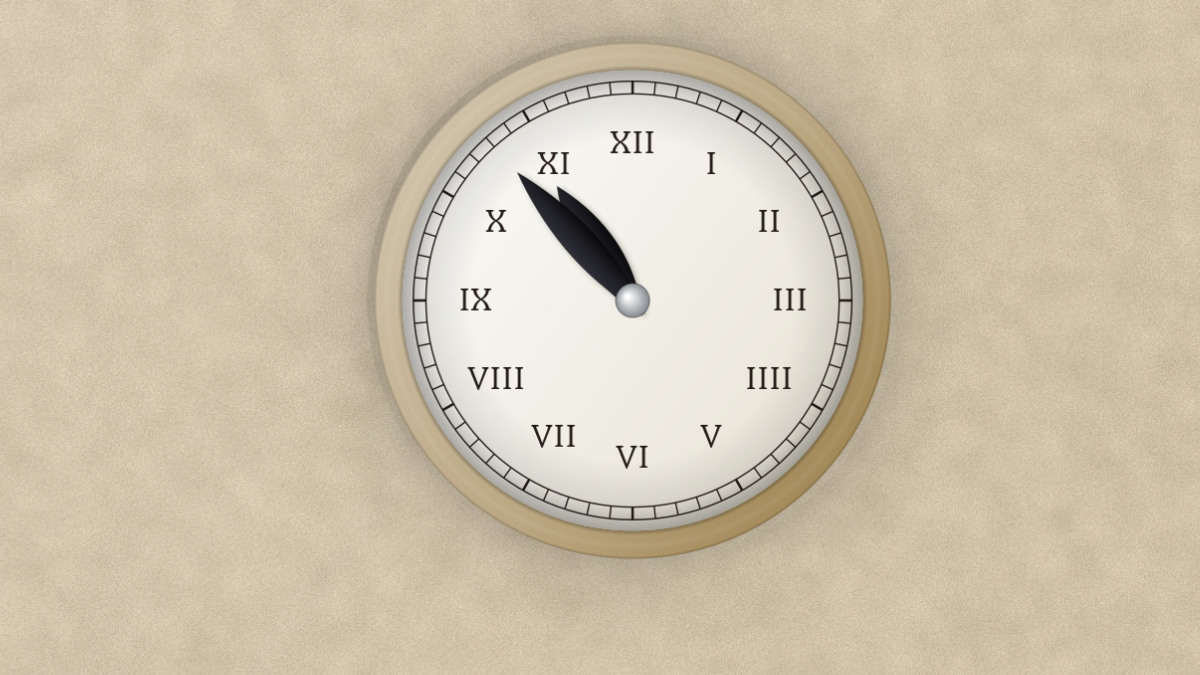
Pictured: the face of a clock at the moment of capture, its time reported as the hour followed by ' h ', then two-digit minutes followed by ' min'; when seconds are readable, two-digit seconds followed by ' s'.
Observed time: 10 h 53 min
